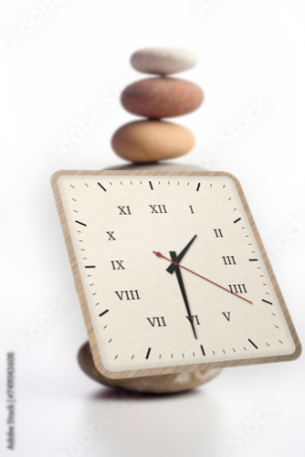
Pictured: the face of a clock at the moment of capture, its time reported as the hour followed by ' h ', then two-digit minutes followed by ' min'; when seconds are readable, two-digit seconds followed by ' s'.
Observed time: 1 h 30 min 21 s
